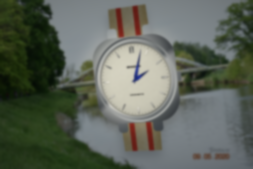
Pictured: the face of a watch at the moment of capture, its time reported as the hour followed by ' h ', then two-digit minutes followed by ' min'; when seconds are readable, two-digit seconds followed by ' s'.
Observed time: 2 h 03 min
